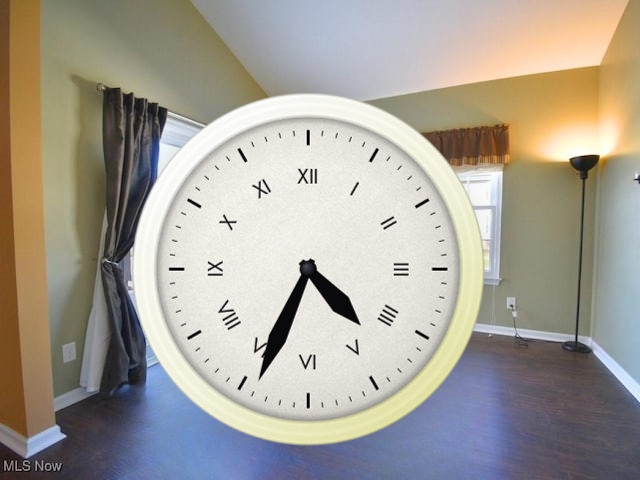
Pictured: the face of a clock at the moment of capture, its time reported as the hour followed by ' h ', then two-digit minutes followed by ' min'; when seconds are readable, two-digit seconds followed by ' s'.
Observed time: 4 h 34 min
